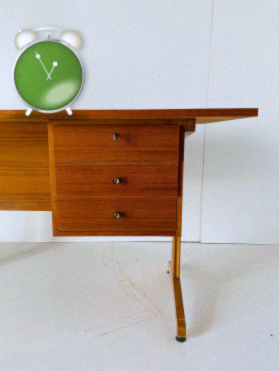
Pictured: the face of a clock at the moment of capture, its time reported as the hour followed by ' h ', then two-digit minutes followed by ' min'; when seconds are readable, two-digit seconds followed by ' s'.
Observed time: 12 h 55 min
